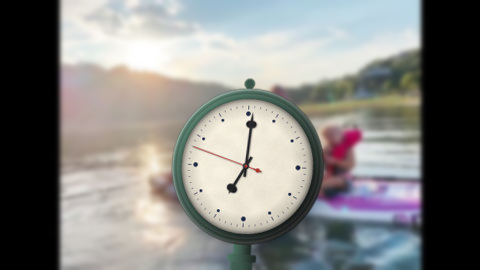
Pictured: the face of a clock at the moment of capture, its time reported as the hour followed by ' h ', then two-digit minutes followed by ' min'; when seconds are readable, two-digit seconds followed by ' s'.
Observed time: 7 h 00 min 48 s
